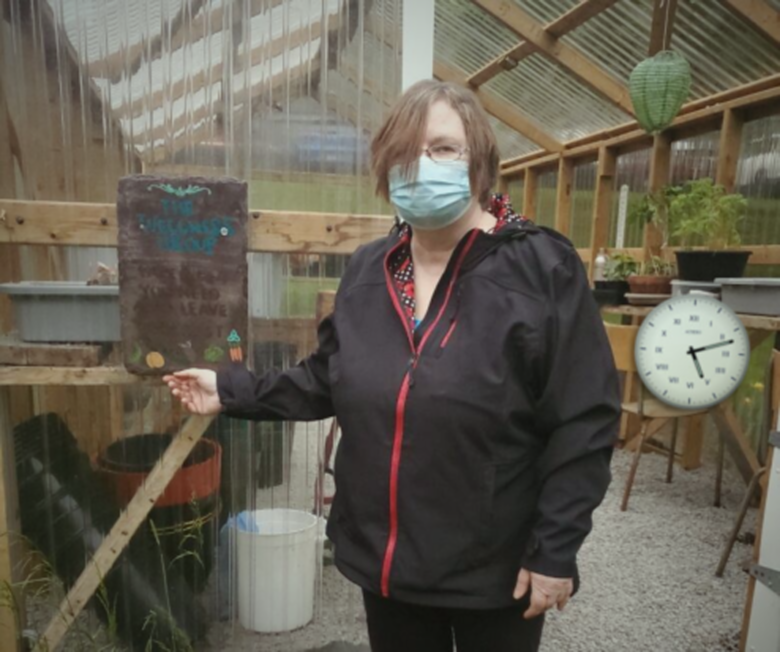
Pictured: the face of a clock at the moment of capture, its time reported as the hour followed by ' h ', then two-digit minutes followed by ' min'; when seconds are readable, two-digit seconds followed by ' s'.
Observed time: 5 h 12 min
